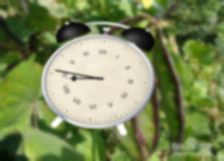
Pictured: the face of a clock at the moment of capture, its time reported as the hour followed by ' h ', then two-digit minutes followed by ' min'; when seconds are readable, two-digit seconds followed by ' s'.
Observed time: 8 h 46 min
